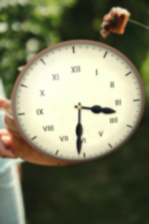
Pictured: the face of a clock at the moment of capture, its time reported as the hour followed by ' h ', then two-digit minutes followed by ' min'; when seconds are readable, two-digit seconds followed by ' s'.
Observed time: 3 h 31 min
